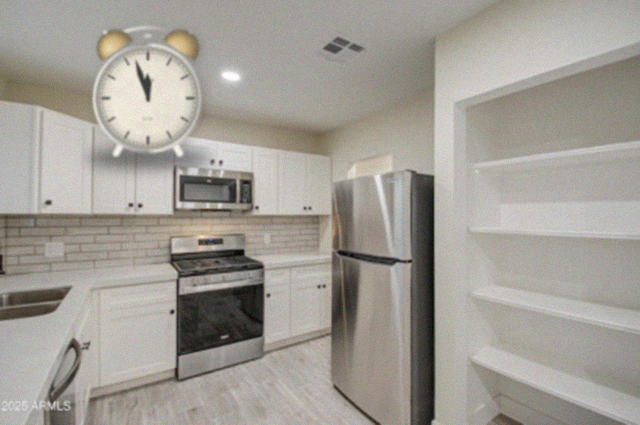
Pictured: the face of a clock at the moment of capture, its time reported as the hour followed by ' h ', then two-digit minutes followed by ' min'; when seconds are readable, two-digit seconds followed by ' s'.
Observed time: 11 h 57 min
